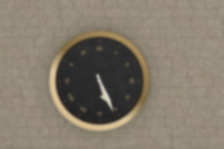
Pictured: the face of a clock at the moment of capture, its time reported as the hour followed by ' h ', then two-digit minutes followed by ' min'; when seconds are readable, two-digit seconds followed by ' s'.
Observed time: 5 h 26 min
